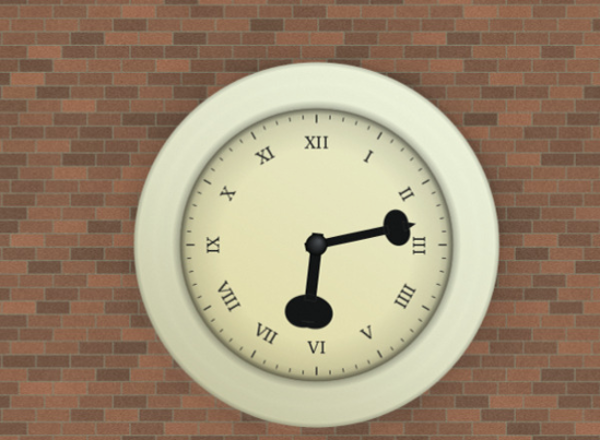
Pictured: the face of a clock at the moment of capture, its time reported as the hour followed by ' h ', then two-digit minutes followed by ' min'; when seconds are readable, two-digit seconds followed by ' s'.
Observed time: 6 h 13 min
